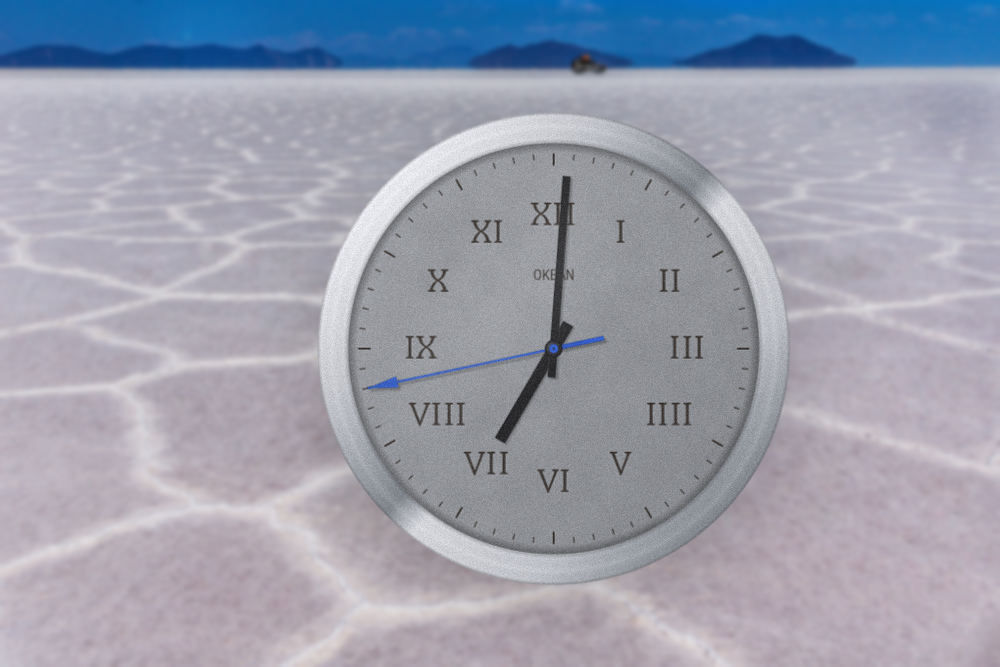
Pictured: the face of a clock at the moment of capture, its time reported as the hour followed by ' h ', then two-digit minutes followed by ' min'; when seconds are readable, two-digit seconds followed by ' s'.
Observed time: 7 h 00 min 43 s
